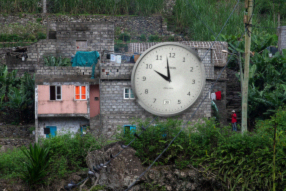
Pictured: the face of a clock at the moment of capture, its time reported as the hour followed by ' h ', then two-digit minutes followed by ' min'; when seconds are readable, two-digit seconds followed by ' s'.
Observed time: 9 h 58 min
